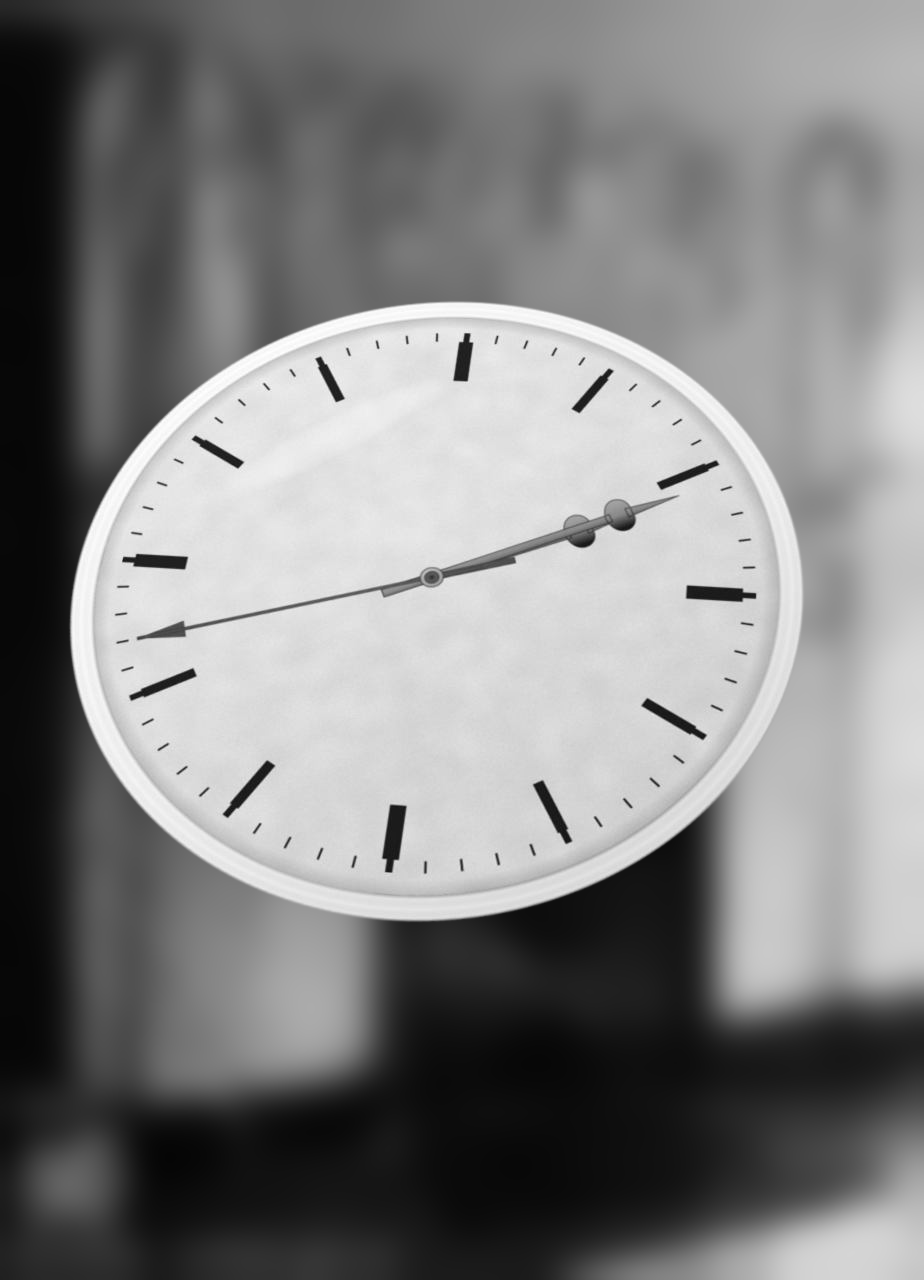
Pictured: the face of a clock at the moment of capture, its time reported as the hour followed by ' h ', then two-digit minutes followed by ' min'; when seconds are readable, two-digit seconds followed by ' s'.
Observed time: 2 h 10 min 42 s
